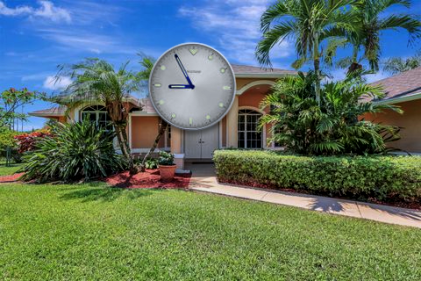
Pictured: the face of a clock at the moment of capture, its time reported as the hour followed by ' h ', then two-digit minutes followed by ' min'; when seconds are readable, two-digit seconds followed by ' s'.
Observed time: 8 h 55 min
